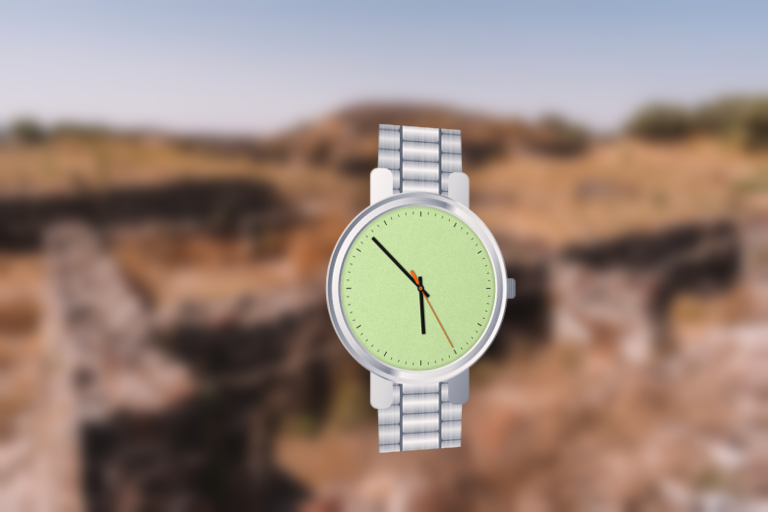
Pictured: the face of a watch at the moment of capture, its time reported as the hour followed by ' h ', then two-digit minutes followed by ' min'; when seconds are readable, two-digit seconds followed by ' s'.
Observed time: 5 h 52 min 25 s
